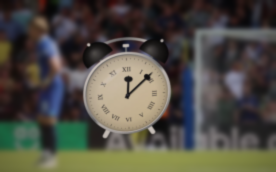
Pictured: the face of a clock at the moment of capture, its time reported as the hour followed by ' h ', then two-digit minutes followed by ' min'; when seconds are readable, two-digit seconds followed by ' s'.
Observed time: 12 h 08 min
